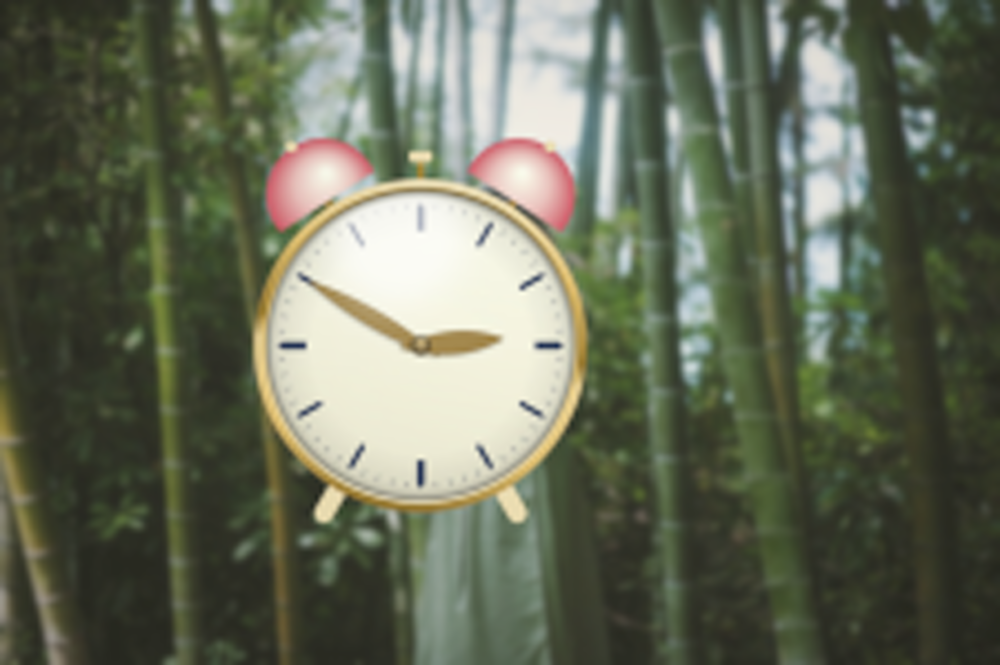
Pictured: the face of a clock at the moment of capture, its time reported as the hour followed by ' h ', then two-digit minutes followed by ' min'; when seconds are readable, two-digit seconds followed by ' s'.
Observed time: 2 h 50 min
